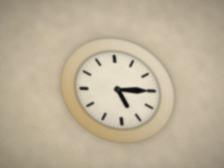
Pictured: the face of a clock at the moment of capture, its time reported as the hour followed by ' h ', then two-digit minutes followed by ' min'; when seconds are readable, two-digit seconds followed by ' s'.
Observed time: 5 h 15 min
